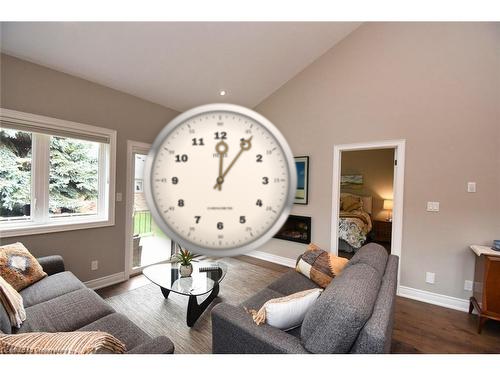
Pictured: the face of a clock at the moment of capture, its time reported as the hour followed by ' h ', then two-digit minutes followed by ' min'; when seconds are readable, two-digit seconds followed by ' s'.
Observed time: 12 h 06 min
